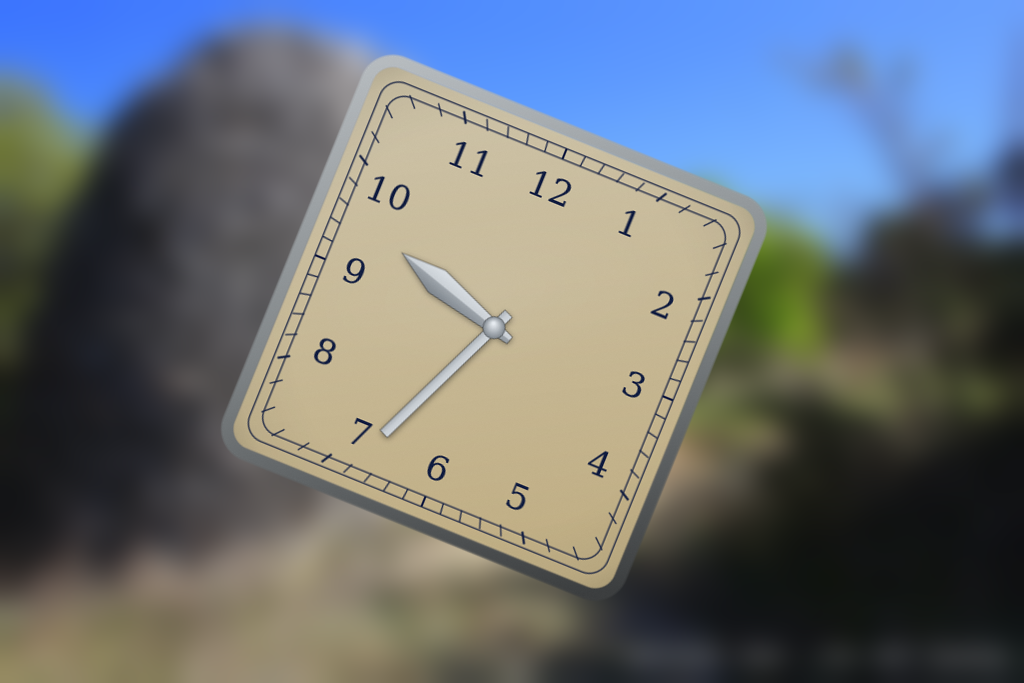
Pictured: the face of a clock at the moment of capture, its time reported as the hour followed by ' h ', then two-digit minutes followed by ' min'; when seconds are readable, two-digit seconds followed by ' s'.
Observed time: 9 h 34 min
